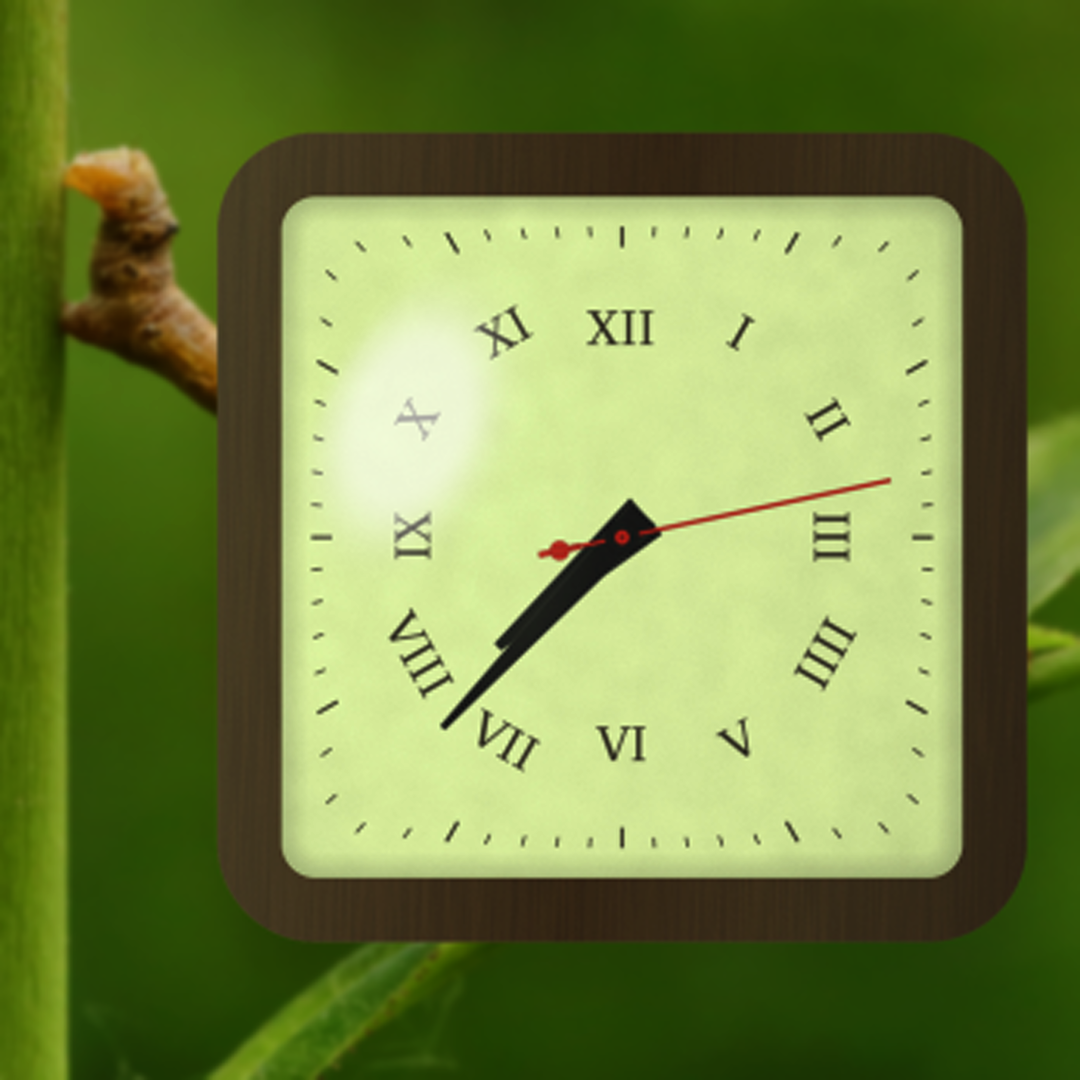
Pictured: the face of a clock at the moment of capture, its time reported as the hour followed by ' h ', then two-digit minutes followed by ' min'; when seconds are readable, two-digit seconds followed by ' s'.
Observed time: 7 h 37 min 13 s
